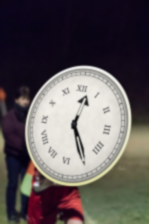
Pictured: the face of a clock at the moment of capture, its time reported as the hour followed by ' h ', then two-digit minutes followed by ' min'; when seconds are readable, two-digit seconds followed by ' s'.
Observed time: 12 h 25 min
